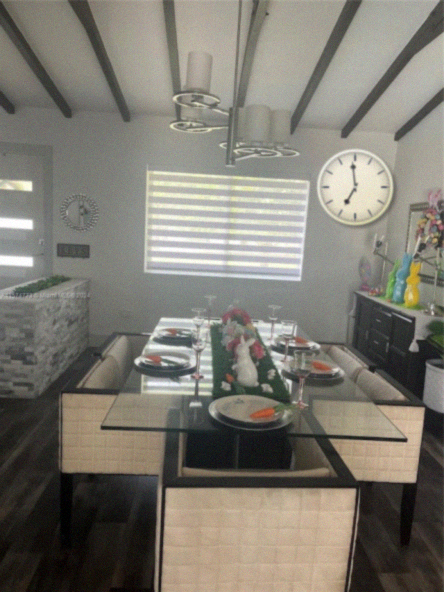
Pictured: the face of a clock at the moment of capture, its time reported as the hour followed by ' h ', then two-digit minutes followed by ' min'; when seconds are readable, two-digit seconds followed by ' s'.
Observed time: 6 h 59 min
